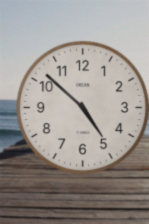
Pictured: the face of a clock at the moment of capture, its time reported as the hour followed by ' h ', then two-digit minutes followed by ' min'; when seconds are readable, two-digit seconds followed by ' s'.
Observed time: 4 h 52 min
